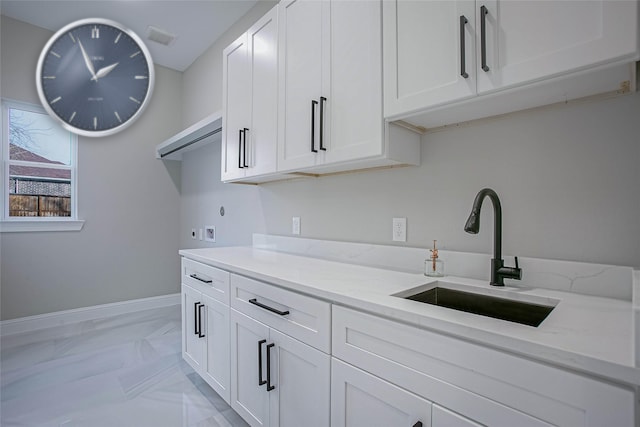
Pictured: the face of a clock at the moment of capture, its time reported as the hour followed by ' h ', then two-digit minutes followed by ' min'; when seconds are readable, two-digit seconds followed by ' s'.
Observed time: 1 h 56 min
